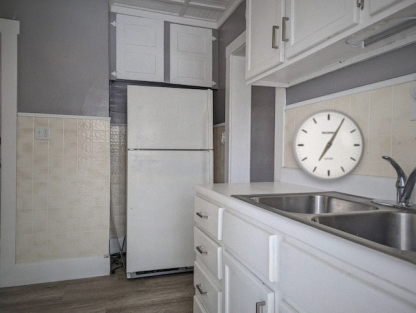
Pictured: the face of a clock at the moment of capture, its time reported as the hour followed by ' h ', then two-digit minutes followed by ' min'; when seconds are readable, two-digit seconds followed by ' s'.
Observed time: 7 h 05 min
